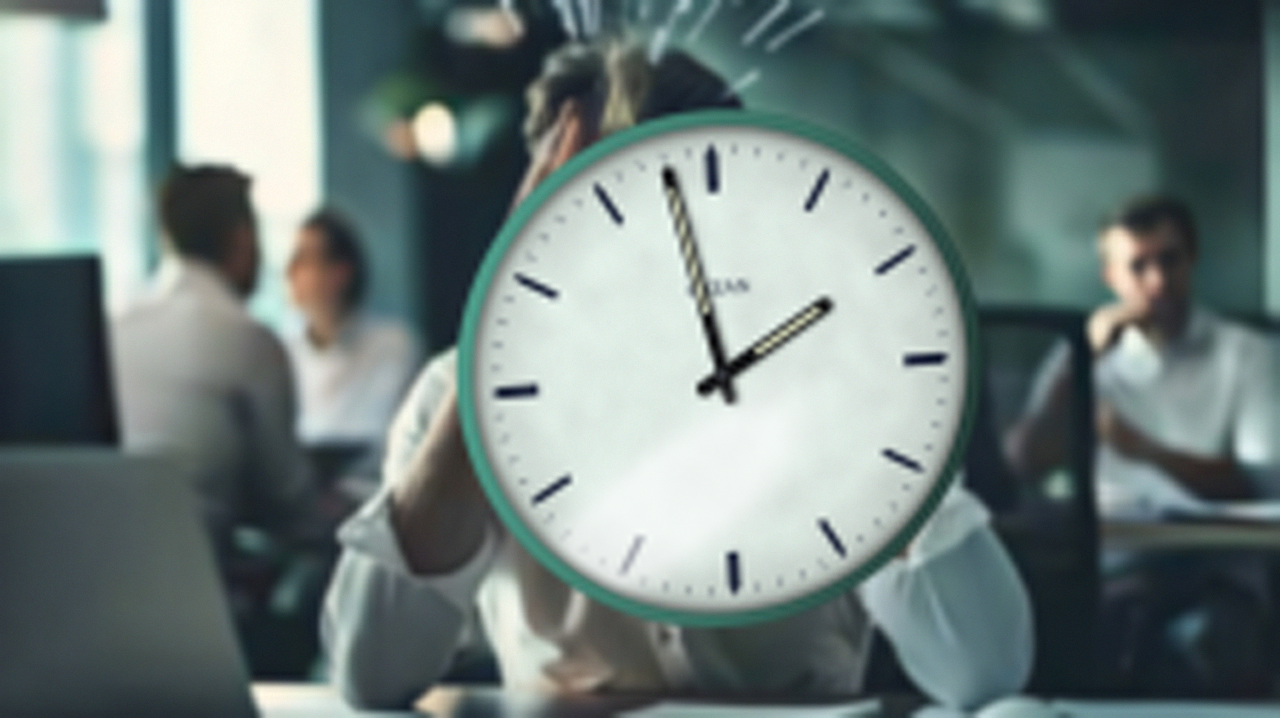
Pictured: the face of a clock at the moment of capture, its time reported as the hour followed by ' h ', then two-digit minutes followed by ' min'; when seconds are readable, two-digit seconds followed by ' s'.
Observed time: 1 h 58 min
